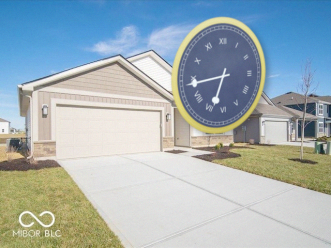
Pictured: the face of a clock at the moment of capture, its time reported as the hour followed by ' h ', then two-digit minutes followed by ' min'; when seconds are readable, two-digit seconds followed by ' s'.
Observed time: 6 h 44 min
